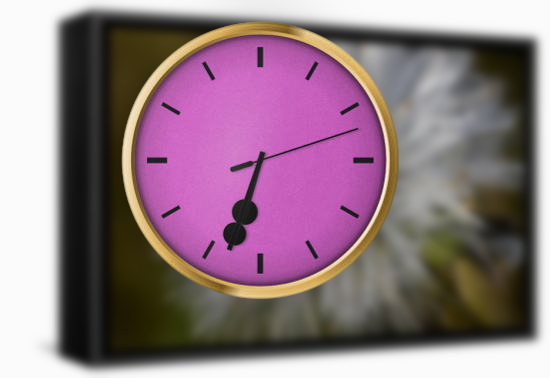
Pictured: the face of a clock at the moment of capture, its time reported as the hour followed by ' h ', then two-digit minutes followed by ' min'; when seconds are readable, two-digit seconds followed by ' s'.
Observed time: 6 h 33 min 12 s
